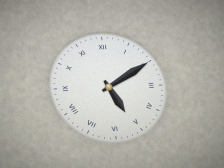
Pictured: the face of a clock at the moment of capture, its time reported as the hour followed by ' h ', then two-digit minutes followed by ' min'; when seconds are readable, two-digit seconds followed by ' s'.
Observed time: 5 h 10 min
